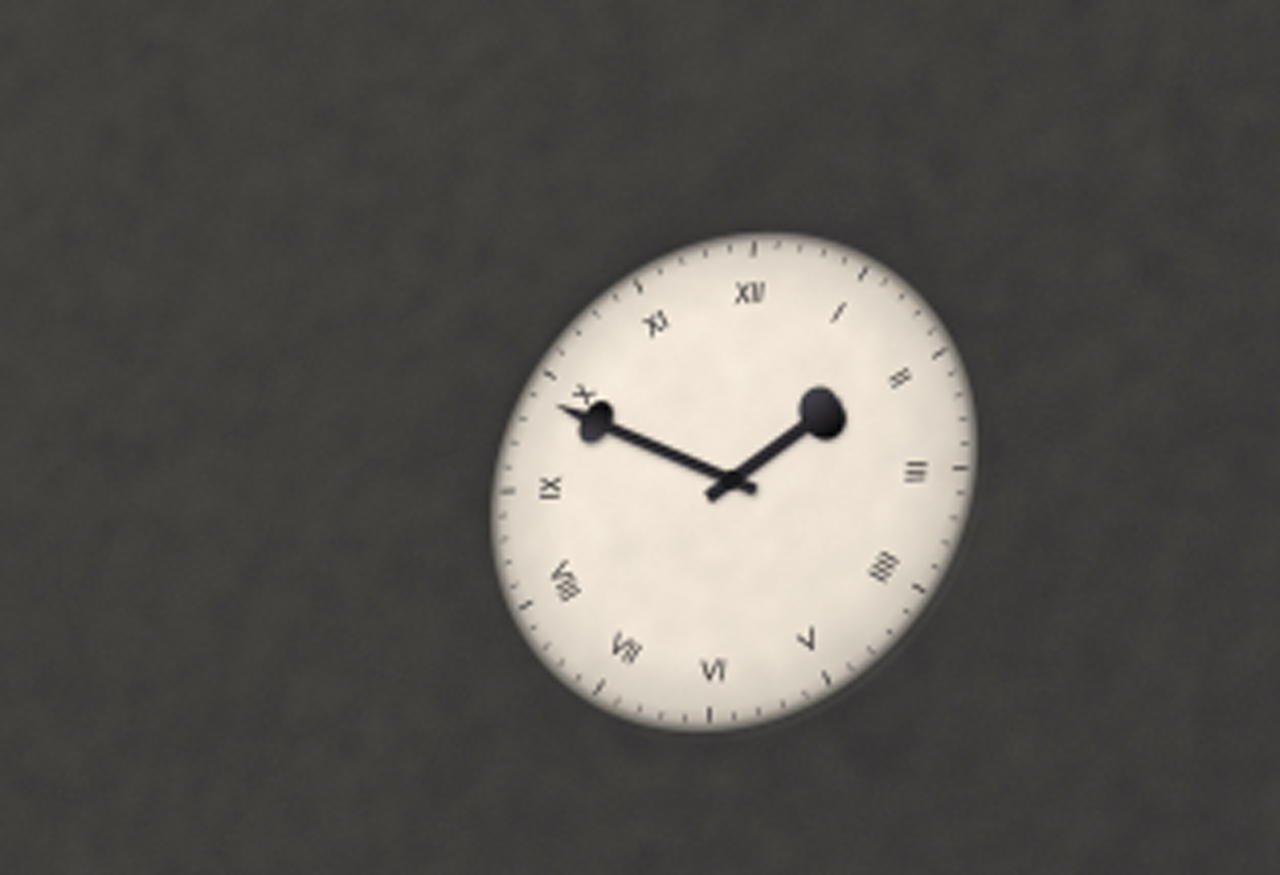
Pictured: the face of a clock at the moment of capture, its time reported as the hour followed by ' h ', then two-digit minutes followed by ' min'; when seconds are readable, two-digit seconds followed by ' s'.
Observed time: 1 h 49 min
